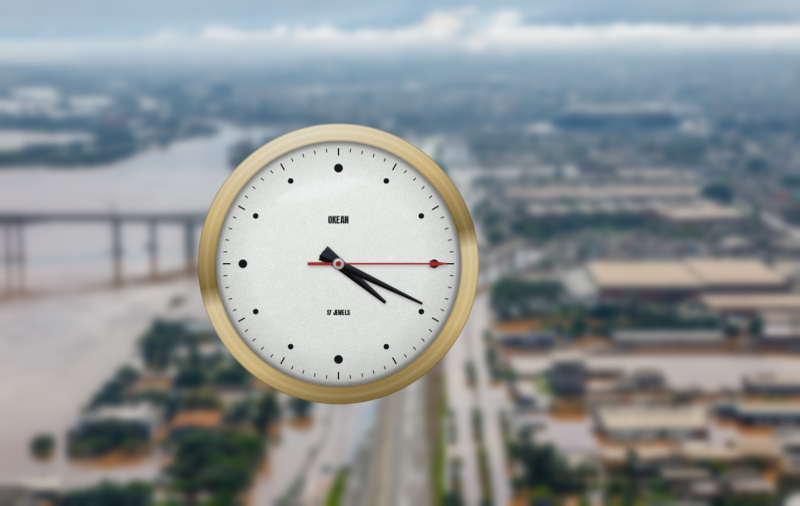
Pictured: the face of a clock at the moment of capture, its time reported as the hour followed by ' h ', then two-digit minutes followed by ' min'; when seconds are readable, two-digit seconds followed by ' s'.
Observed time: 4 h 19 min 15 s
